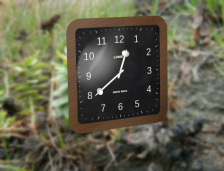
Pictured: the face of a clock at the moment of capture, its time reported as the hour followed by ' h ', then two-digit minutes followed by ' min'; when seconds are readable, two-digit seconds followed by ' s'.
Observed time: 12 h 39 min
